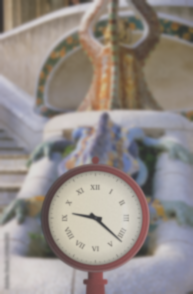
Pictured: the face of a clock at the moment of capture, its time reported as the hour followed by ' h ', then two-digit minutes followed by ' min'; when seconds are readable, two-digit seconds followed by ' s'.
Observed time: 9 h 22 min
